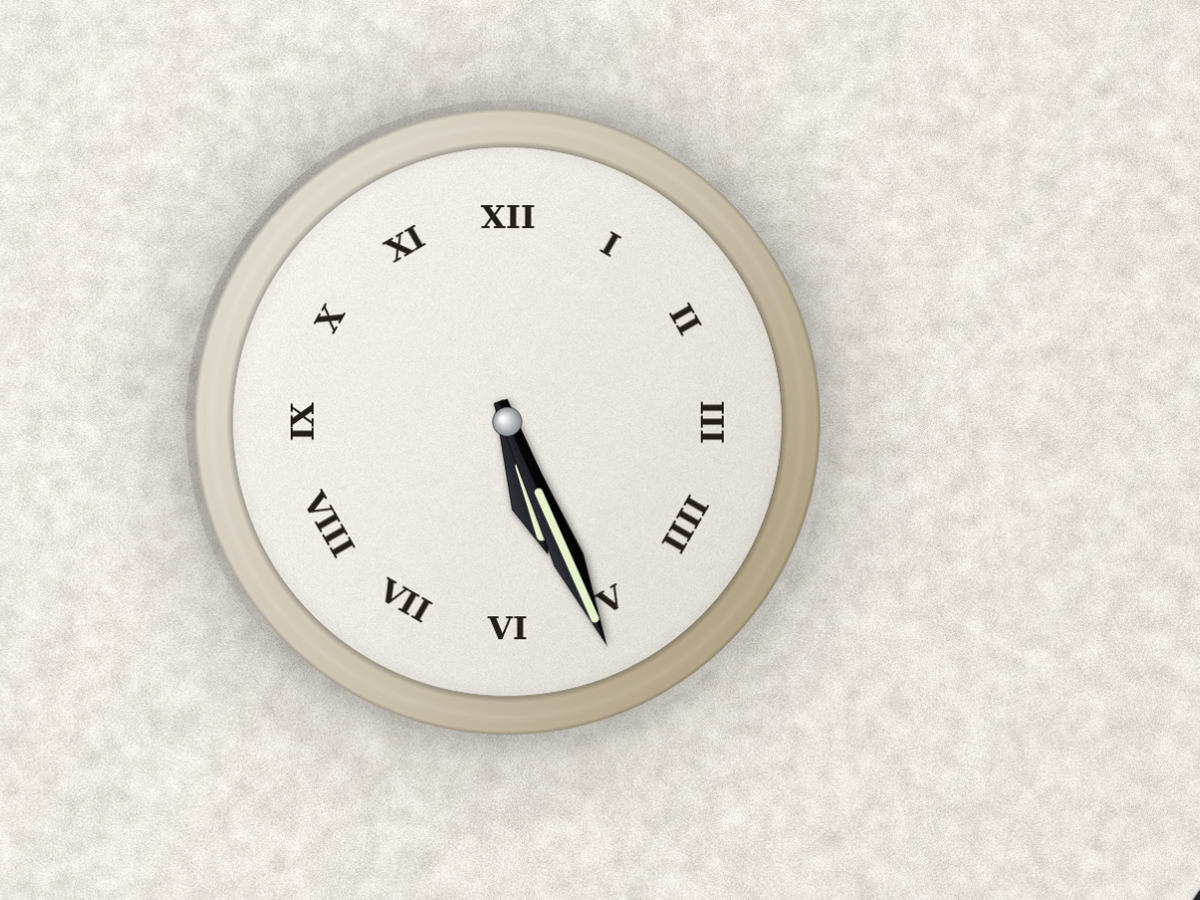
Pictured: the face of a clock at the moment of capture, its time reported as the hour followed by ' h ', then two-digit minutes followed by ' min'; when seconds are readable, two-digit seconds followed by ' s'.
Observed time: 5 h 26 min
